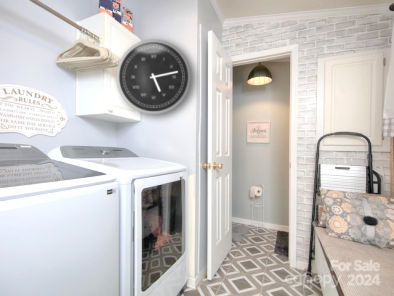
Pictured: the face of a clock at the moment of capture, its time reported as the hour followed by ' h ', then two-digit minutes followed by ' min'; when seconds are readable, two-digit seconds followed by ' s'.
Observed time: 5 h 13 min
